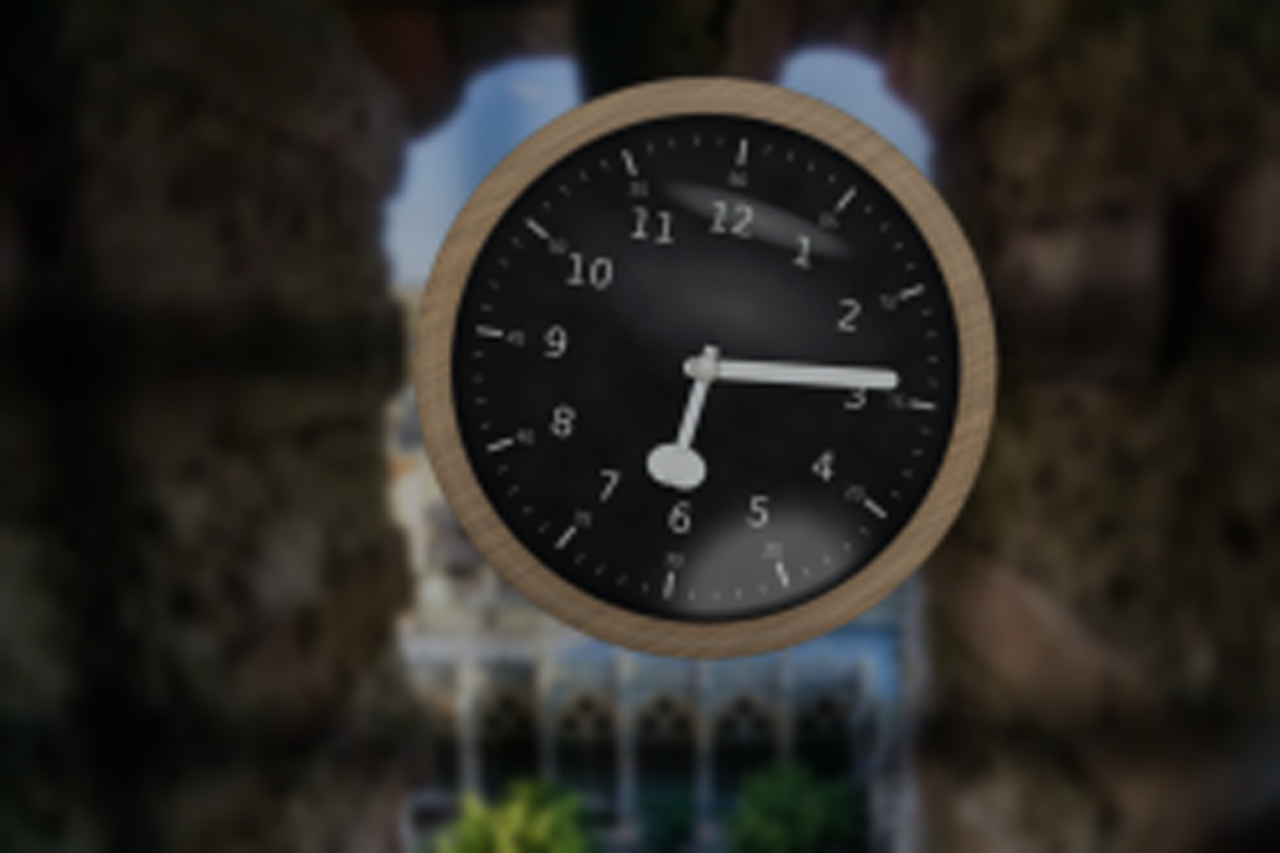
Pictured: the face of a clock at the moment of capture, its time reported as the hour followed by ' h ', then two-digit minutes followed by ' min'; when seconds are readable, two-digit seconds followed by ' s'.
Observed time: 6 h 14 min
